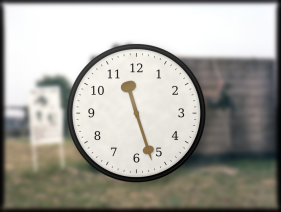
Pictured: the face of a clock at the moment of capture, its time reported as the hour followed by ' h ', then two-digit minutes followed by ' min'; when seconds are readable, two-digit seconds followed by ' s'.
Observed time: 11 h 27 min
